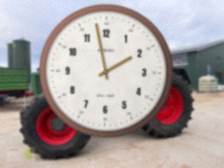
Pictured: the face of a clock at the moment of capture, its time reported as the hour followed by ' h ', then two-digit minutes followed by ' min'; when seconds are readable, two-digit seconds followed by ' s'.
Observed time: 1 h 58 min
